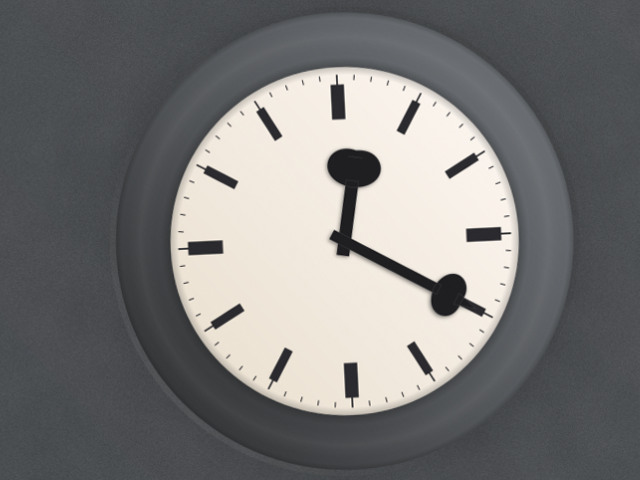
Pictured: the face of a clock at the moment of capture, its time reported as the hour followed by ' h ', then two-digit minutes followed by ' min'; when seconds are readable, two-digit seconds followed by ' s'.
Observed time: 12 h 20 min
